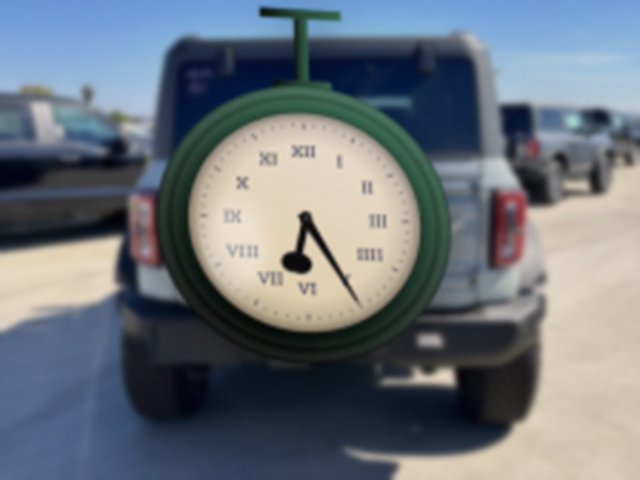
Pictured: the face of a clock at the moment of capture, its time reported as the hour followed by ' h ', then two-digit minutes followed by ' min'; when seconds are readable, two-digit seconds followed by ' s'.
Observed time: 6 h 25 min
